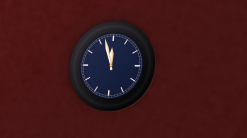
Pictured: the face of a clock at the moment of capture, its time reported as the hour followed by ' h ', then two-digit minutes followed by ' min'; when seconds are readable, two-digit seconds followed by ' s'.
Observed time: 11 h 57 min
